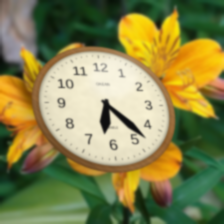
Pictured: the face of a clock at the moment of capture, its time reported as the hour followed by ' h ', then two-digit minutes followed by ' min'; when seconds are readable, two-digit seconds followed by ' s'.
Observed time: 6 h 23 min
